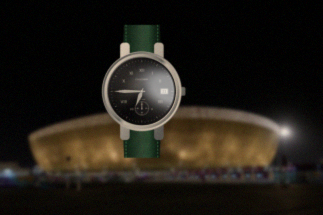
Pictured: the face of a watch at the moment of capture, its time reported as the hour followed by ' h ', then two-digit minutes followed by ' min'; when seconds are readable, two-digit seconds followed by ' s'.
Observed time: 6 h 45 min
